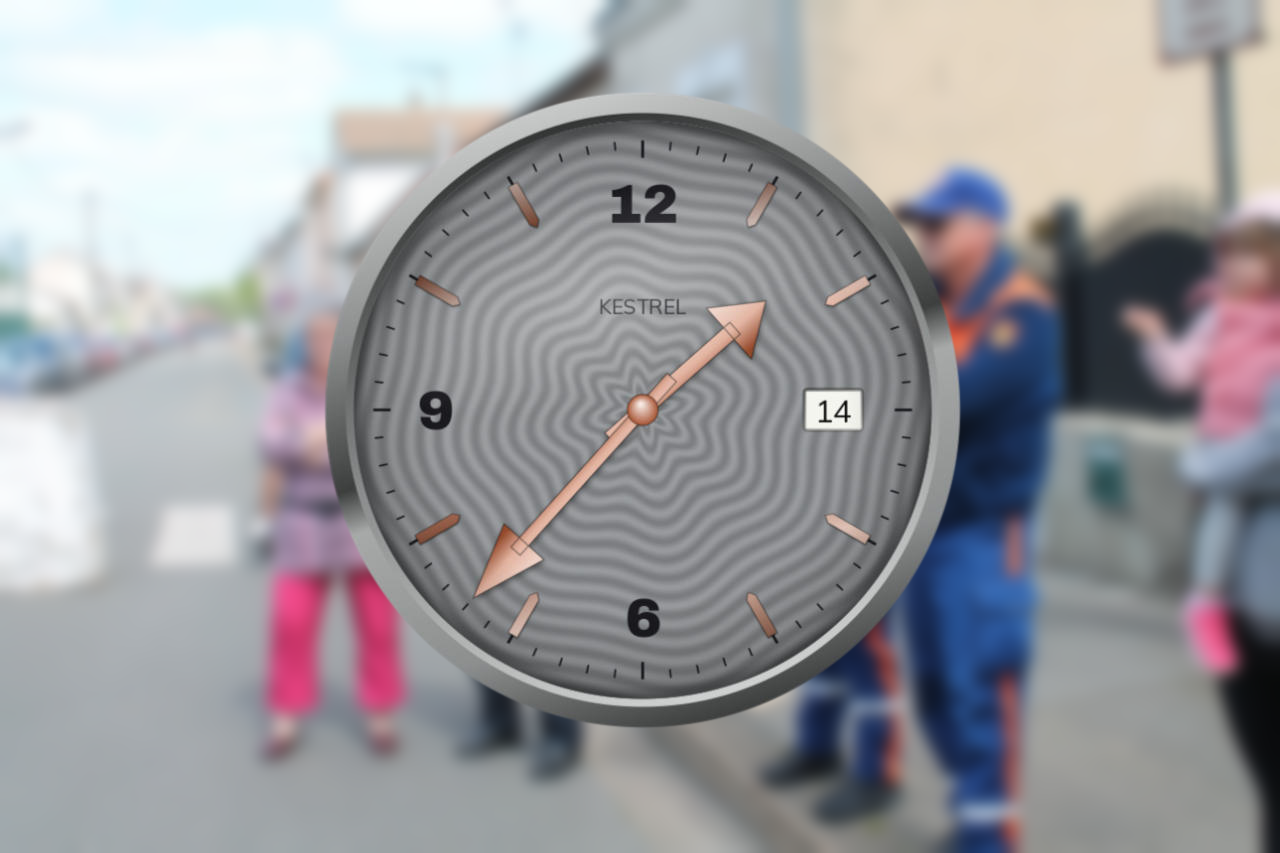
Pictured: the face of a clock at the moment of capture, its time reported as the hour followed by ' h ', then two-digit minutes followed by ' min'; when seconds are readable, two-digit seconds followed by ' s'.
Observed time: 1 h 37 min
